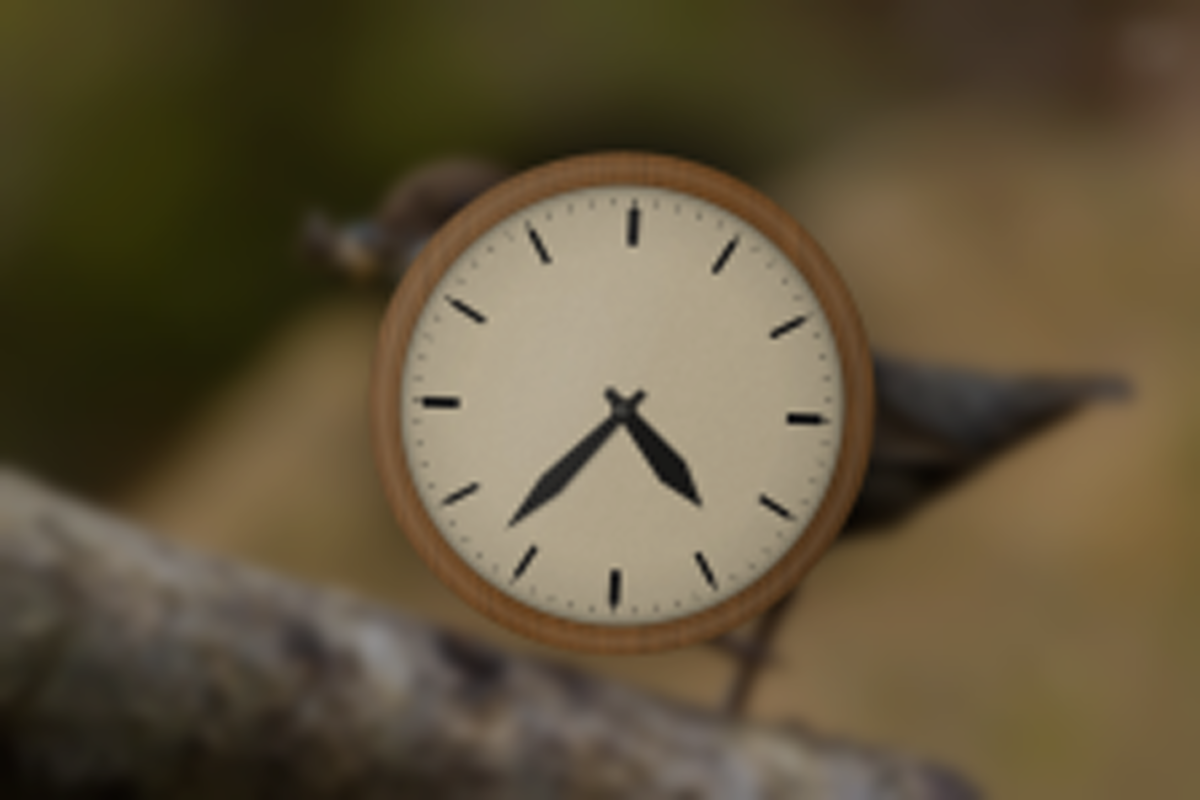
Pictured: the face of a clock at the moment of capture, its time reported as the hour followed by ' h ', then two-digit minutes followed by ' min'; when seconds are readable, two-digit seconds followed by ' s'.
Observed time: 4 h 37 min
